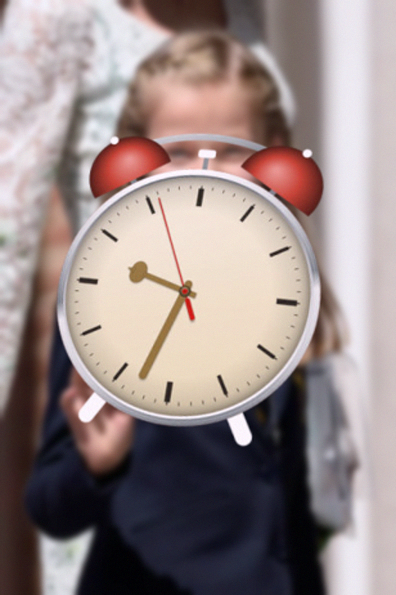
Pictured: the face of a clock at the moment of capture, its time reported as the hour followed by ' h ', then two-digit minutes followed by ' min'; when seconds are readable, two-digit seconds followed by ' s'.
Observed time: 9 h 32 min 56 s
